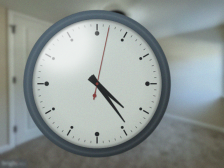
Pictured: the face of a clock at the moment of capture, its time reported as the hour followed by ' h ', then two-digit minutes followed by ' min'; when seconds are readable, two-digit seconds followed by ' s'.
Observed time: 4 h 24 min 02 s
